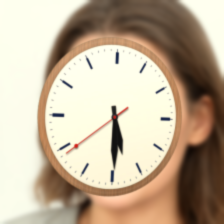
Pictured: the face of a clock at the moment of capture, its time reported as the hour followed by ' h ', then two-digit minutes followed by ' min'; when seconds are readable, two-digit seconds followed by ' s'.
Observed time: 5 h 29 min 39 s
